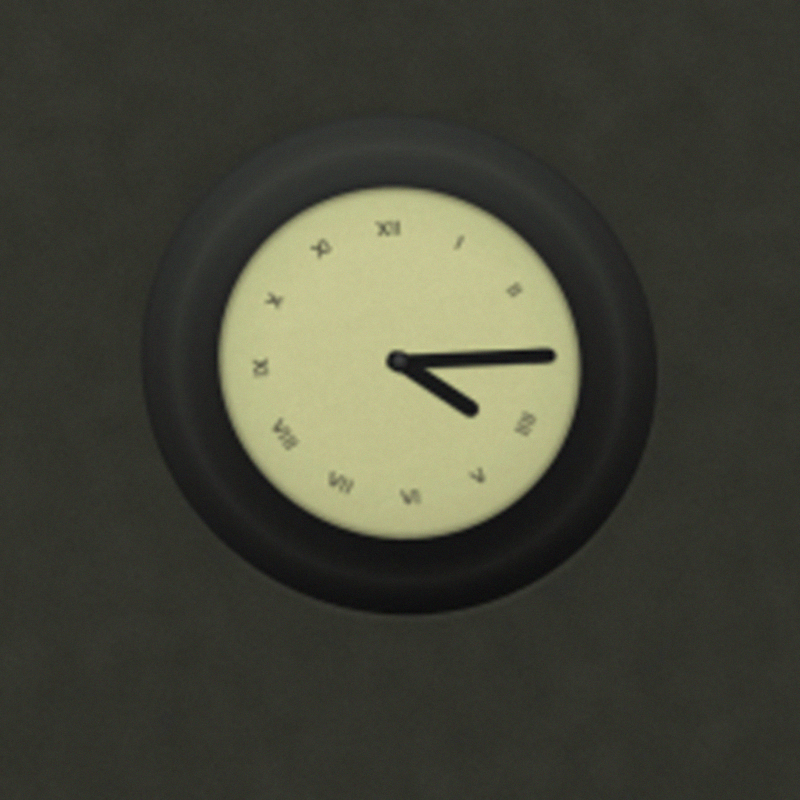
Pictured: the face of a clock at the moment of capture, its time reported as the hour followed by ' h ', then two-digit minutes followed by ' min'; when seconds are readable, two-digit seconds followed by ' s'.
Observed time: 4 h 15 min
